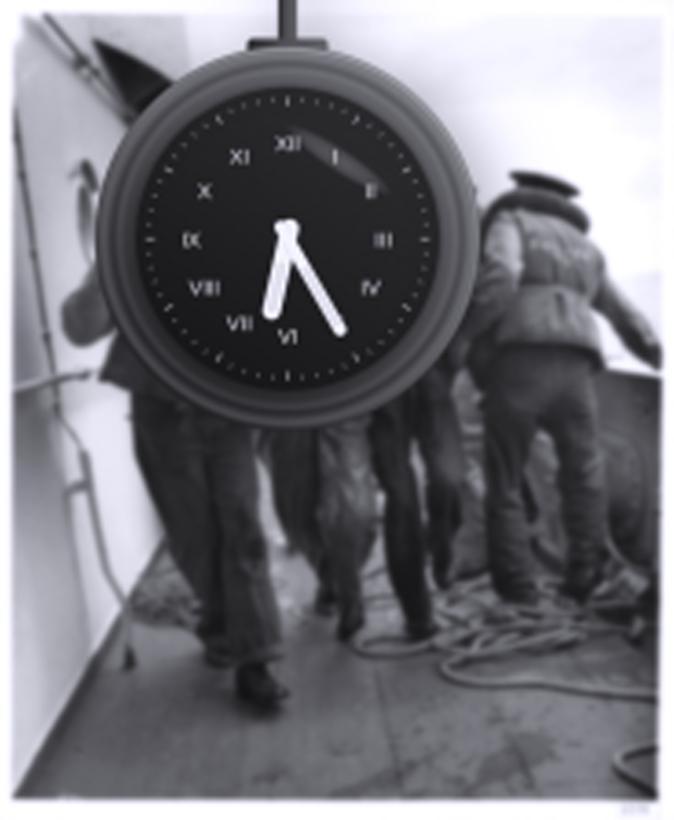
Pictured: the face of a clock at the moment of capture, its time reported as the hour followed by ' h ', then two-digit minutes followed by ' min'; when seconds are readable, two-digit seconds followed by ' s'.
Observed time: 6 h 25 min
